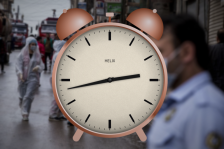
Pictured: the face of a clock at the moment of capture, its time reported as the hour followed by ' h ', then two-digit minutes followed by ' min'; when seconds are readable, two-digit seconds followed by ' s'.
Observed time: 2 h 43 min
